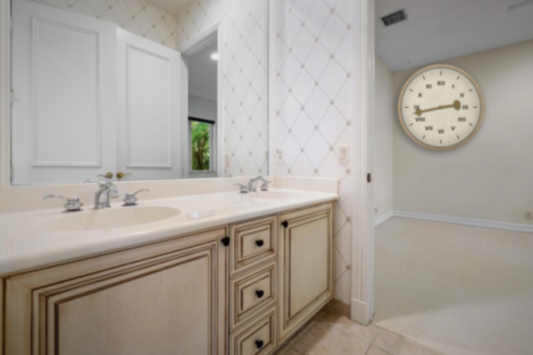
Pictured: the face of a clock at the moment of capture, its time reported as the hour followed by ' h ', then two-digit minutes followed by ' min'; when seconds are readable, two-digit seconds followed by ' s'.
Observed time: 2 h 43 min
